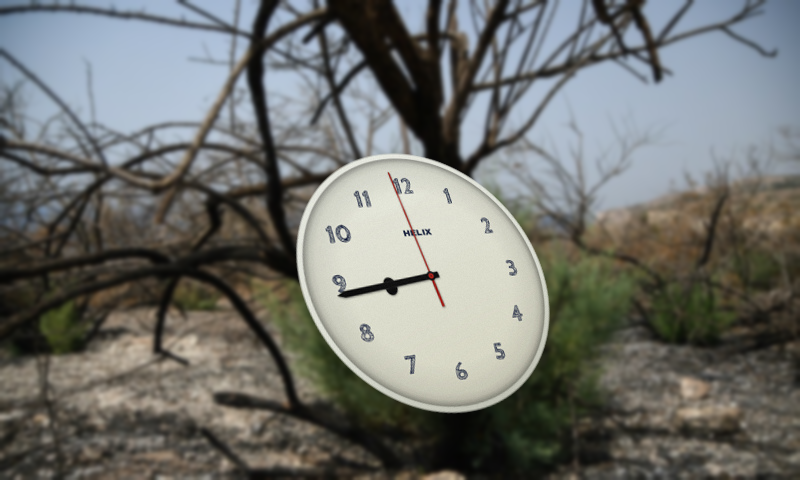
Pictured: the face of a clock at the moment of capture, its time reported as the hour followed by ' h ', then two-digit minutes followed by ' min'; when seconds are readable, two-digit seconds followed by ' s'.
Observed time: 8 h 43 min 59 s
